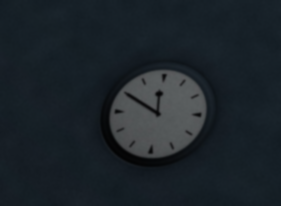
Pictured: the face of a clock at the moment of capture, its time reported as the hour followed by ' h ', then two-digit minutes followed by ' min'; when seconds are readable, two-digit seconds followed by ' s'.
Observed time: 11 h 50 min
